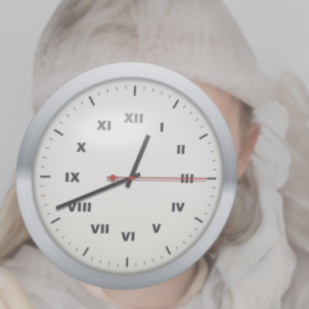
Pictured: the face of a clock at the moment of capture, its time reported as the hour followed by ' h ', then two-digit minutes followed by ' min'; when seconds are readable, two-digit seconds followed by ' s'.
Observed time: 12 h 41 min 15 s
